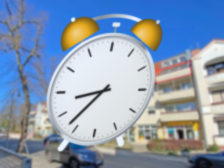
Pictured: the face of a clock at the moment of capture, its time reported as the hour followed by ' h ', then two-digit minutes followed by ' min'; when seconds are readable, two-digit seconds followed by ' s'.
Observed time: 8 h 37 min
